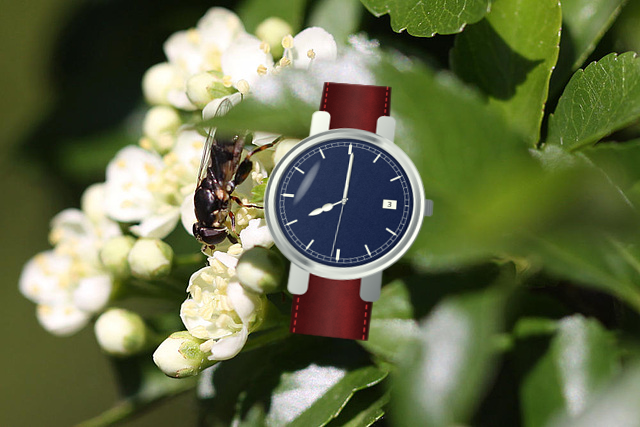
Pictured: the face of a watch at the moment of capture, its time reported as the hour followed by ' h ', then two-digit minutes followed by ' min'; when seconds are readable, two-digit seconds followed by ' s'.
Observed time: 8 h 00 min 31 s
